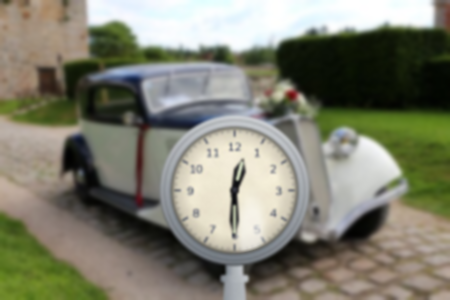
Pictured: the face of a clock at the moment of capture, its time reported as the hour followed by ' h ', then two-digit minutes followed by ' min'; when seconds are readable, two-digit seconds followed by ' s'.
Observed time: 12 h 30 min
